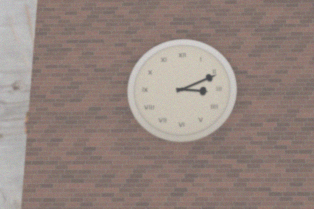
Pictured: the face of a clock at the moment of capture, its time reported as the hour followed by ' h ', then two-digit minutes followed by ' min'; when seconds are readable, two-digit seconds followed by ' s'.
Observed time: 3 h 11 min
